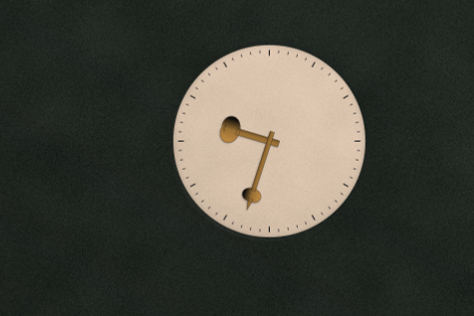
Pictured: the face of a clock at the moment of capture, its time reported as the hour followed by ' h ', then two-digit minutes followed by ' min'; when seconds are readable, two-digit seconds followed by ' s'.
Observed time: 9 h 33 min
